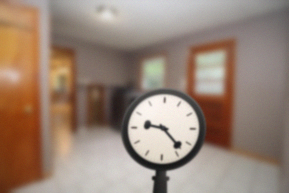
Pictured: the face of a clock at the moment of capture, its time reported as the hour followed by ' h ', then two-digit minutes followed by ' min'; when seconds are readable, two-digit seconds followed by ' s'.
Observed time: 9 h 23 min
